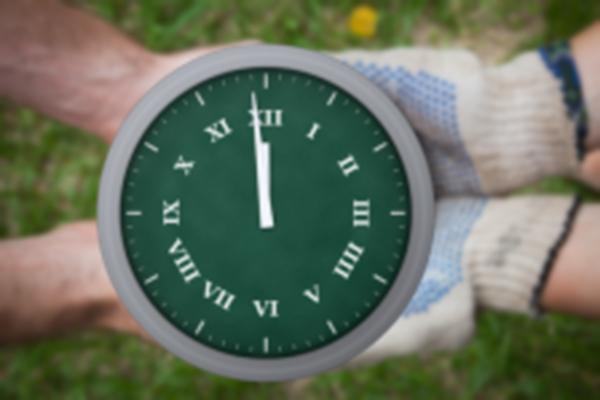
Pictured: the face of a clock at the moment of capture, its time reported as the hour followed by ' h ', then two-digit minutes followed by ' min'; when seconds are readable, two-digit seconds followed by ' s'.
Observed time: 11 h 59 min
